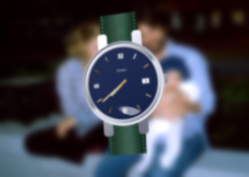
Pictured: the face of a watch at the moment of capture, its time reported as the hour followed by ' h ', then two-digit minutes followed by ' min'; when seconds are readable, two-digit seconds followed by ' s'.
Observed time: 7 h 39 min
